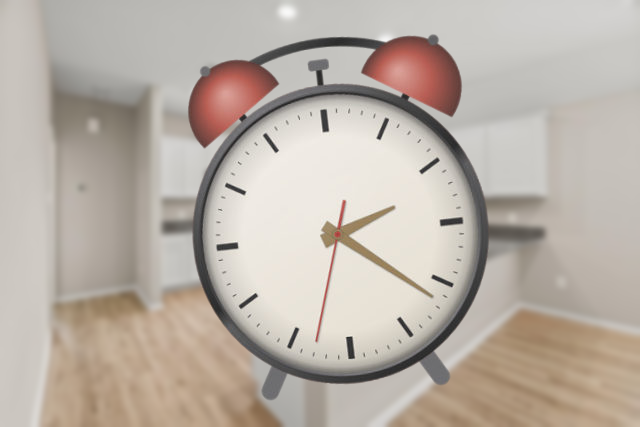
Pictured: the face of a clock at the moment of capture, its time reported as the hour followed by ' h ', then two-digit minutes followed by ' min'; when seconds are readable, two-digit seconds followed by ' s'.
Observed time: 2 h 21 min 33 s
